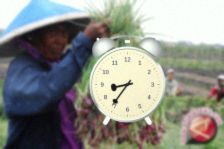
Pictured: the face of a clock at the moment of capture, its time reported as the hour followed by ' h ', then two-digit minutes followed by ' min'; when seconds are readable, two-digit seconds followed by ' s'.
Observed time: 8 h 36 min
